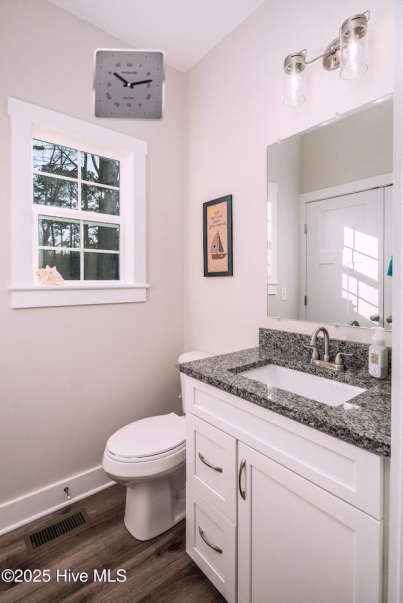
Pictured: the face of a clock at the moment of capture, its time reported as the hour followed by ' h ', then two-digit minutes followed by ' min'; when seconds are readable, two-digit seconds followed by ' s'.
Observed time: 10 h 13 min
